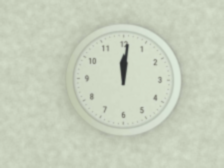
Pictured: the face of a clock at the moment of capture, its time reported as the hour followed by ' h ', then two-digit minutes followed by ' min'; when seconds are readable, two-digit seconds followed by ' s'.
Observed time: 12 h 01 min
